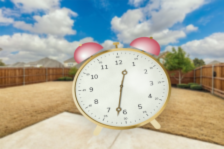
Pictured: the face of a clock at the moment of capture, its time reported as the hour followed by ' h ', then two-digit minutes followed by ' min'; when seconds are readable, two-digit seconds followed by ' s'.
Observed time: 12 h 32 min
